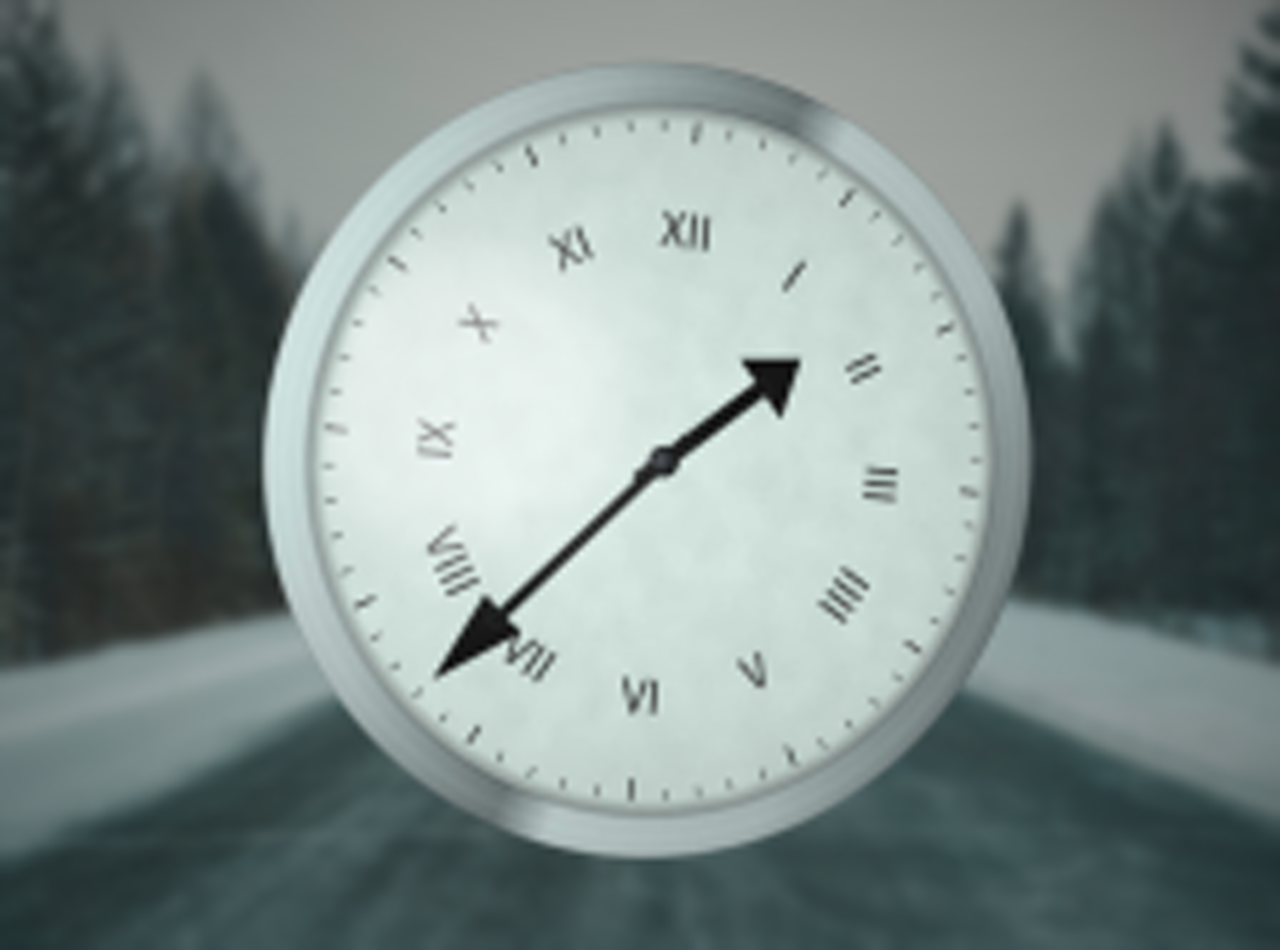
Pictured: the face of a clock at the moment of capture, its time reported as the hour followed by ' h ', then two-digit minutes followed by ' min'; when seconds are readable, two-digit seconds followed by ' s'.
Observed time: 1 h 37 min
